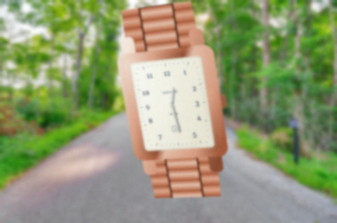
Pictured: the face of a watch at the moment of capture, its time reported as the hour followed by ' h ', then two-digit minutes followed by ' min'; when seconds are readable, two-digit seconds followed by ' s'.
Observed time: 12 h 29 min
